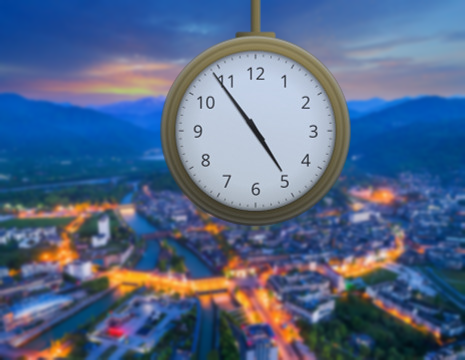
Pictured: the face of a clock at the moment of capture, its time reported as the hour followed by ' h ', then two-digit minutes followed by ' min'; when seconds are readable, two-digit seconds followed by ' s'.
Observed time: 4 h 54 min
